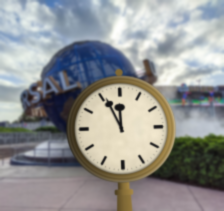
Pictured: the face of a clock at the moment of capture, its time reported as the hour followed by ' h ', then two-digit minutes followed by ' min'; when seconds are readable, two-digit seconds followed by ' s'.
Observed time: 11 h 56 min
